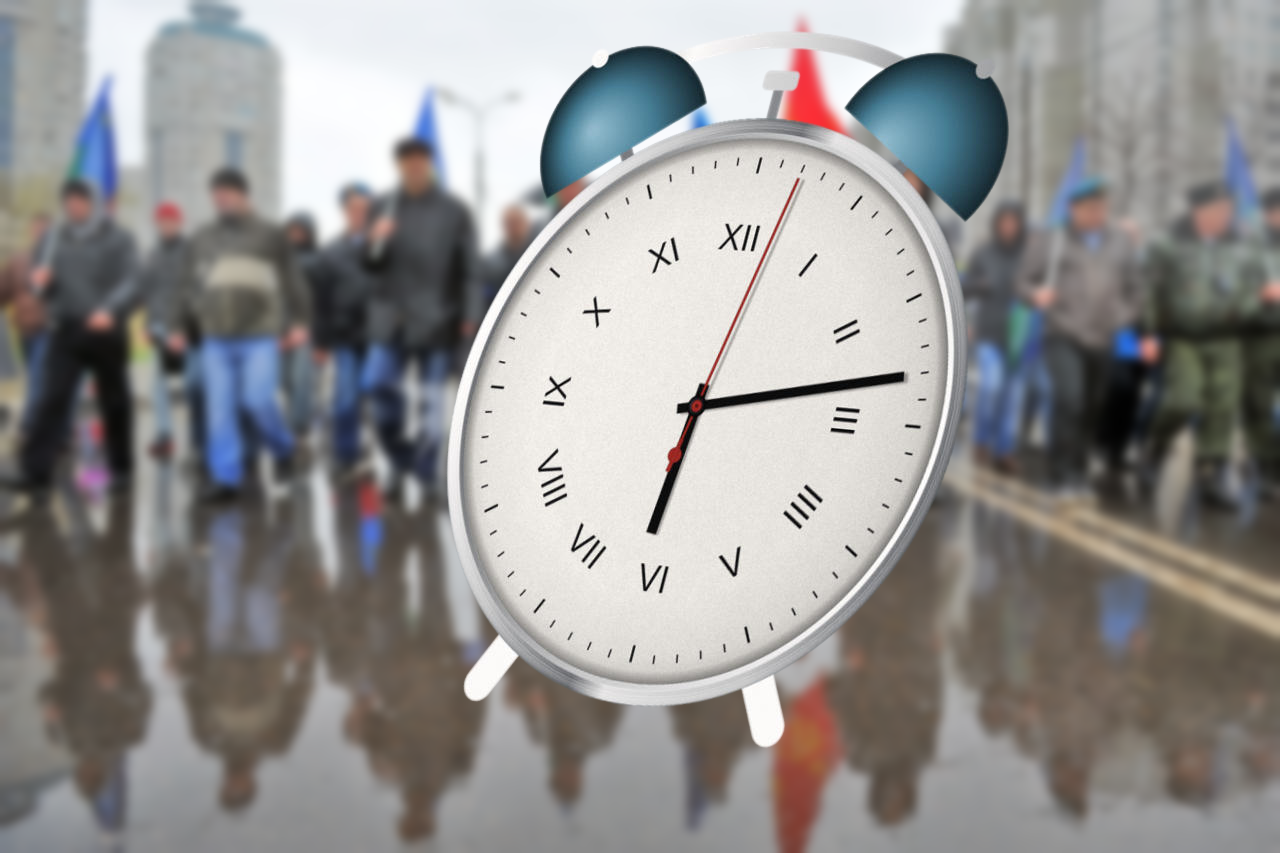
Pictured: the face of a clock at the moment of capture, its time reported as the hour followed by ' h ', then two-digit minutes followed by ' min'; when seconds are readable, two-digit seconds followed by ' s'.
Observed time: 6 h 13 min 02 s
